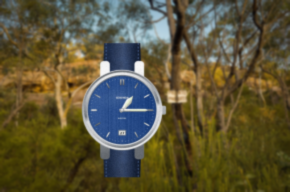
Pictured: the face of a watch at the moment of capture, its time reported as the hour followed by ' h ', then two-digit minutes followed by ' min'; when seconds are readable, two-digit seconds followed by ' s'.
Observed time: 1 h 15 min
